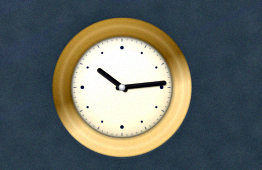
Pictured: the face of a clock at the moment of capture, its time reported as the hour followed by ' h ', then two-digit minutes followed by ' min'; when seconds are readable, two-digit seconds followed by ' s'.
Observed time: 10 h 14 min
